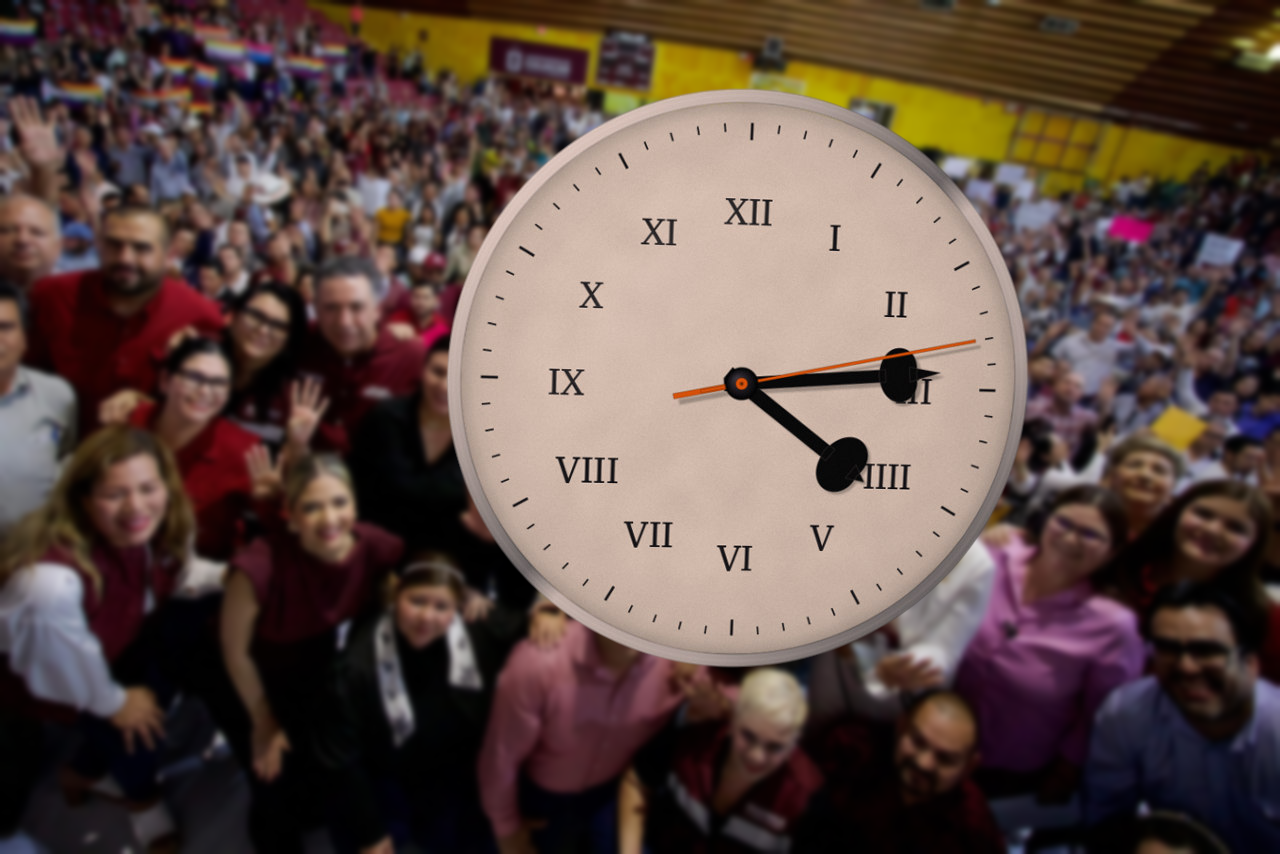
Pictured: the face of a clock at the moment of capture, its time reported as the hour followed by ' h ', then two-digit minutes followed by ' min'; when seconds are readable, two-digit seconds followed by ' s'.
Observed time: 4 h 14 min 13 s
